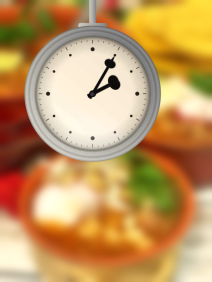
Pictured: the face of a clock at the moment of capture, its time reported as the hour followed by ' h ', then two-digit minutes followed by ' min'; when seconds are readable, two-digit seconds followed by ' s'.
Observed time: 2 h 05 min
